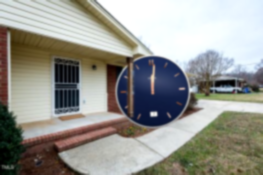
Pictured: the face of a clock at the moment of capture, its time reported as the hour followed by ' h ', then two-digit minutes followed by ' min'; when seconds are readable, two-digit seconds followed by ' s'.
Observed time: 12 h 01 min
